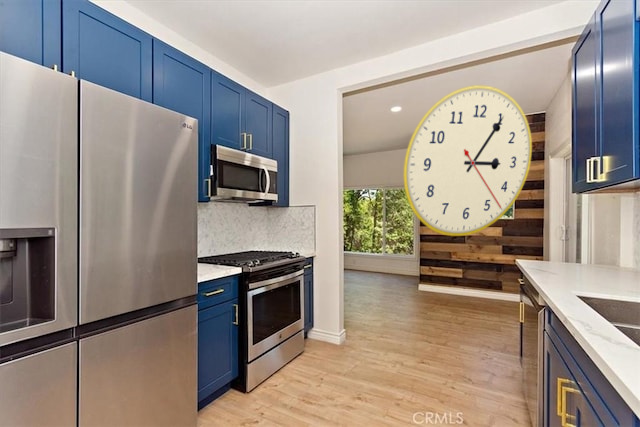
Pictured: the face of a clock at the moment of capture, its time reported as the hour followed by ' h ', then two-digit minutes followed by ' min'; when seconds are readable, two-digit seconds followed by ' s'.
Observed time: 3 h 05 min 23 s
